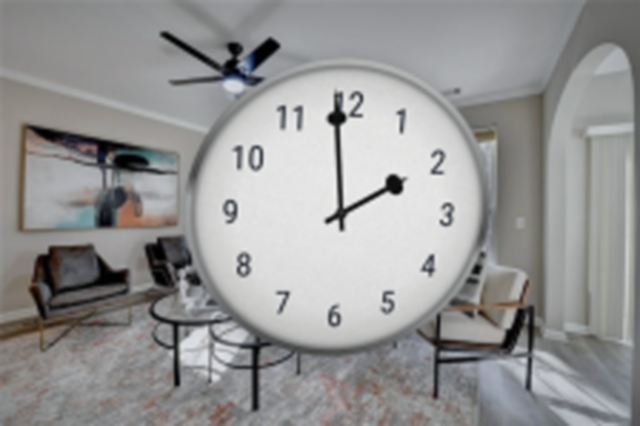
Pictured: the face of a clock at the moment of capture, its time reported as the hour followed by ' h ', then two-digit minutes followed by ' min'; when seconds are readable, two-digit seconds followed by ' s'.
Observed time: 1 h 59 min
